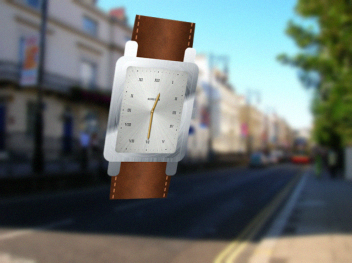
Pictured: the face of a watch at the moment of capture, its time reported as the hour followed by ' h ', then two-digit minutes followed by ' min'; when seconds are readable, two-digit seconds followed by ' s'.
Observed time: 12 h 30 min
